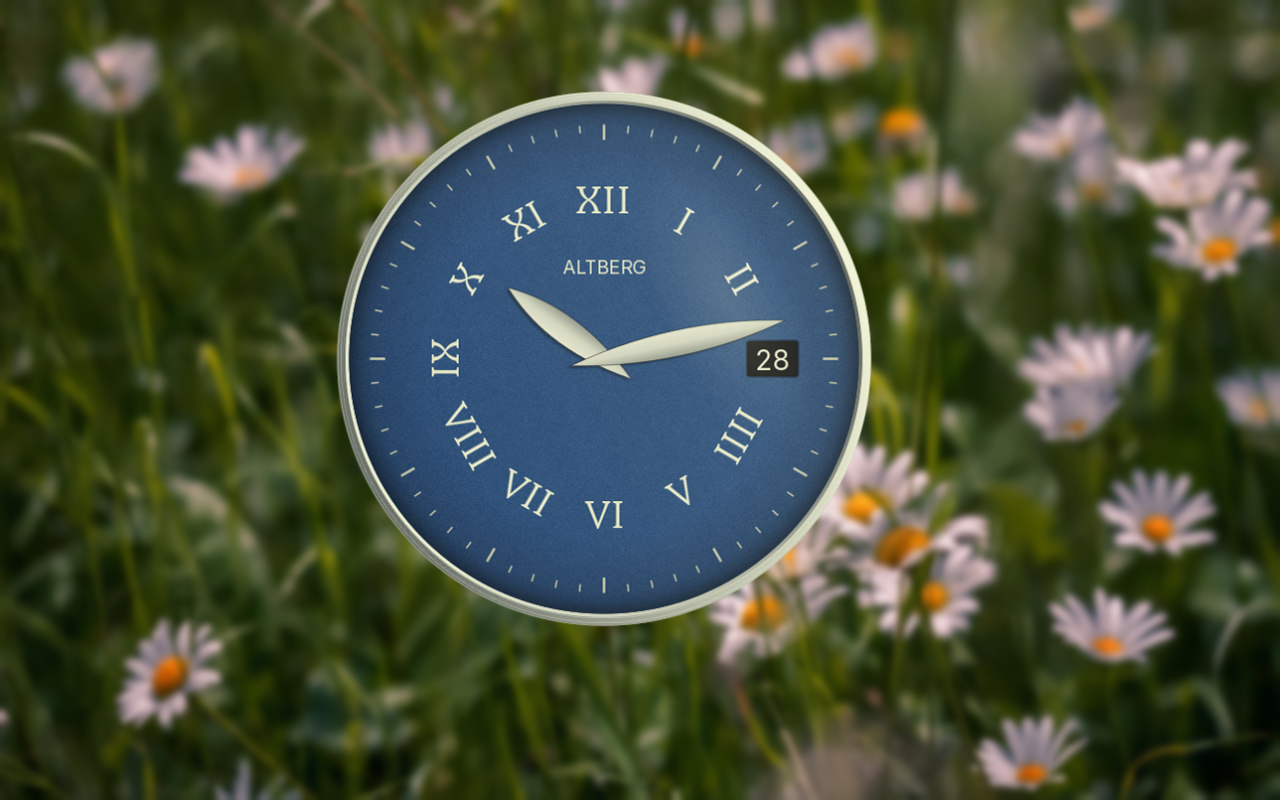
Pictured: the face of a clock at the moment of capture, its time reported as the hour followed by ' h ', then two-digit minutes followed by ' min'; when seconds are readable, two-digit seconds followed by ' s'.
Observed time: 10 h 13 min
